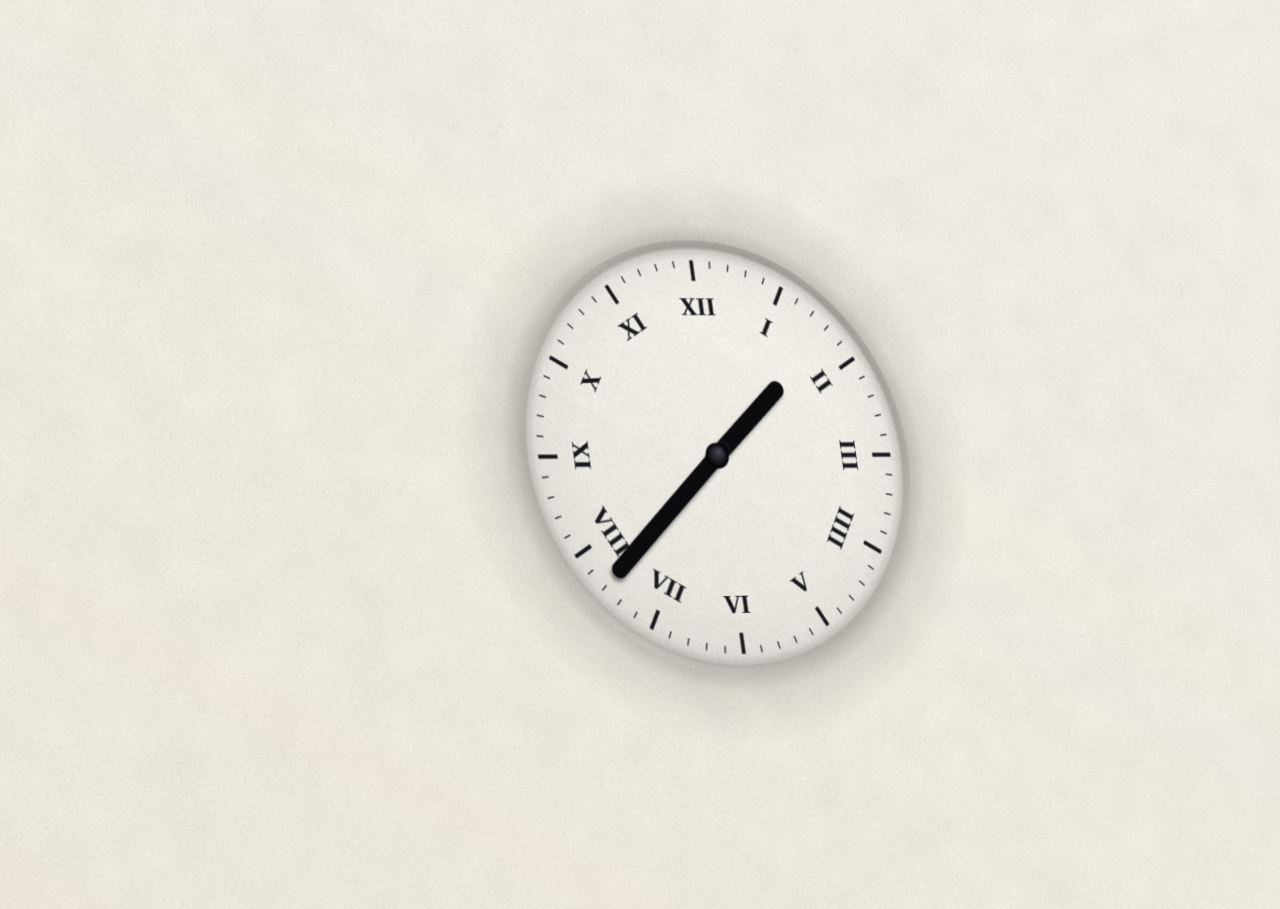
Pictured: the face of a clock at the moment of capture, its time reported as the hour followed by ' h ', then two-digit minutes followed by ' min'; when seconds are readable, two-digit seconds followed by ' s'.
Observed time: 1 h 38 min
